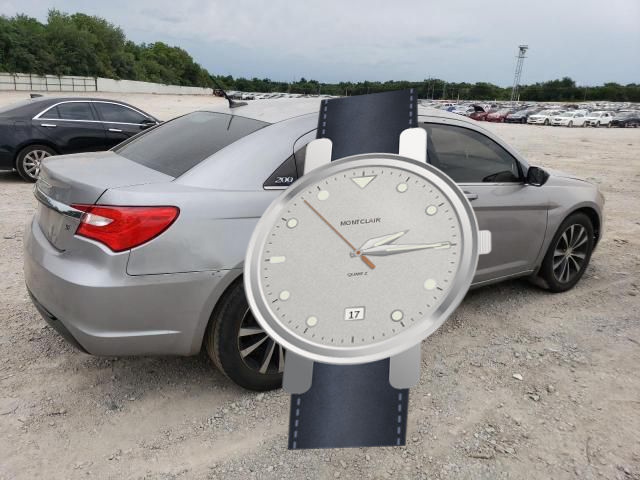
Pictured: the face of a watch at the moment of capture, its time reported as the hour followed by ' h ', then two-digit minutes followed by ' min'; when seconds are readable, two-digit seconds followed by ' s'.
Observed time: 2 h 14 min 53 s
